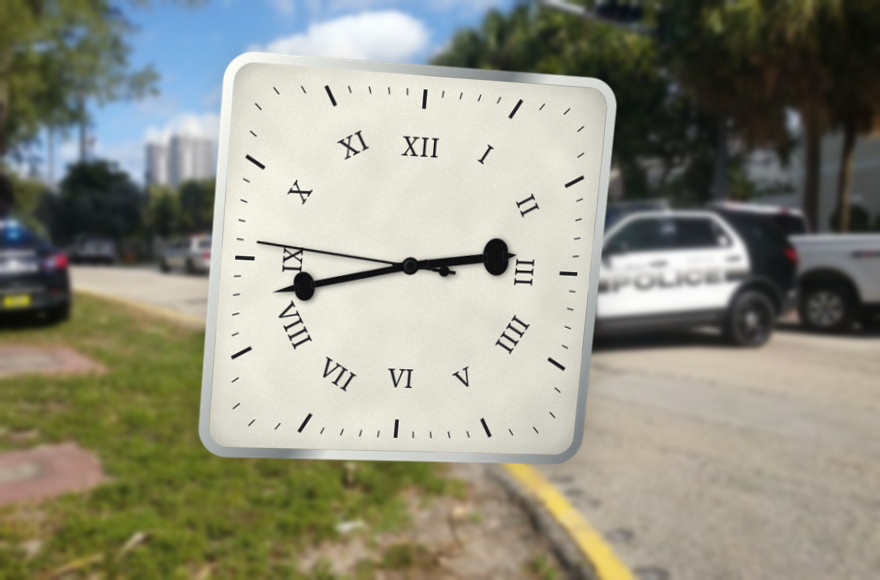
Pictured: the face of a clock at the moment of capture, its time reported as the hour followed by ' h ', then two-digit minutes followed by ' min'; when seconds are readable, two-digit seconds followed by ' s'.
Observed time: 2 h 42 min 46 s
